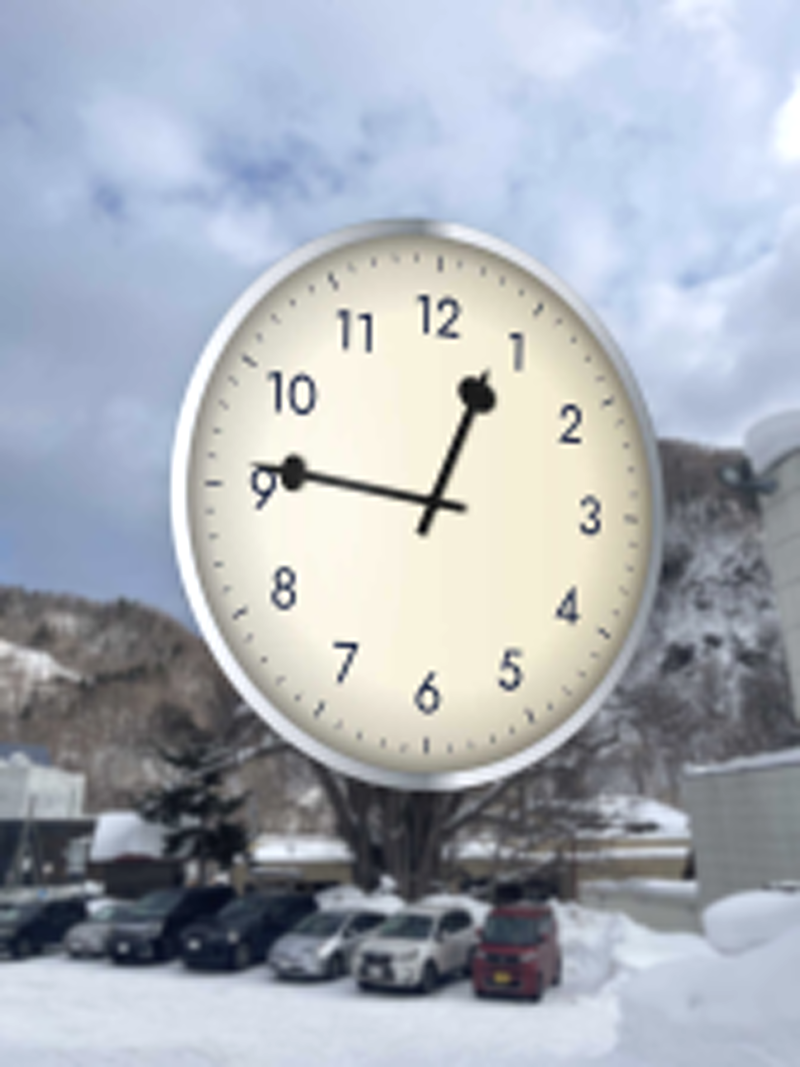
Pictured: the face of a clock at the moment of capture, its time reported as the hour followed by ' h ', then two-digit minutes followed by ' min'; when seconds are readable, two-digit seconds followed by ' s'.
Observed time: 12 h 46 min
